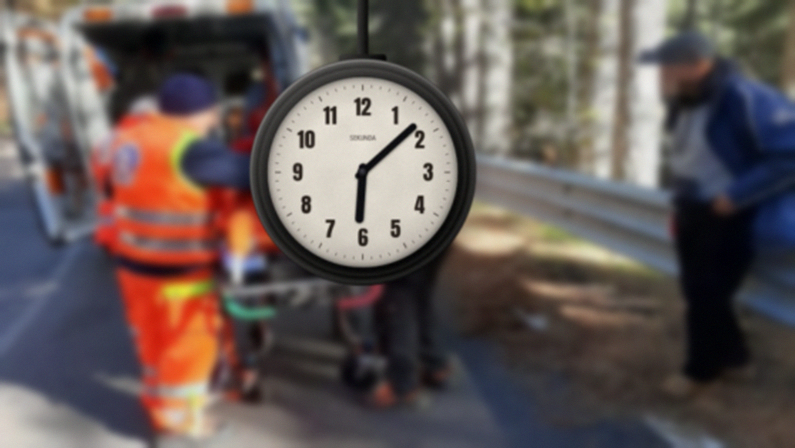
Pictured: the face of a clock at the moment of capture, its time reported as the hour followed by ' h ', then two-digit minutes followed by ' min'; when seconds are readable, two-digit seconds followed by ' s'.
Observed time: 6 h 08 min
